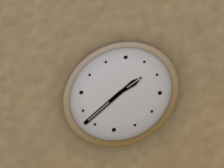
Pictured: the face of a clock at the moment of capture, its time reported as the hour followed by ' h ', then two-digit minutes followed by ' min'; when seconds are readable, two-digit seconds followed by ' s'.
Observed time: 1 h 37 min
